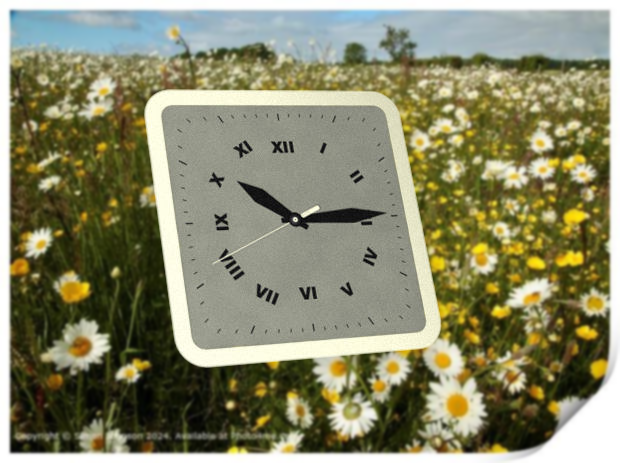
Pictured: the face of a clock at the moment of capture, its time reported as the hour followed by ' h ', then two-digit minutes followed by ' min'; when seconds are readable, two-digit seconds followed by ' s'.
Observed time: 10 h 14 min 41 s
